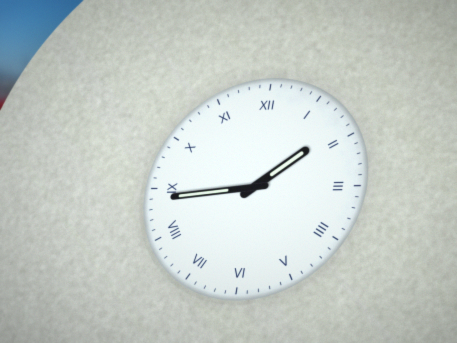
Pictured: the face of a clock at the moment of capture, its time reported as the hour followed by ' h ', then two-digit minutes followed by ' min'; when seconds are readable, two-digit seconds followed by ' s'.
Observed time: 1 h 44 min
